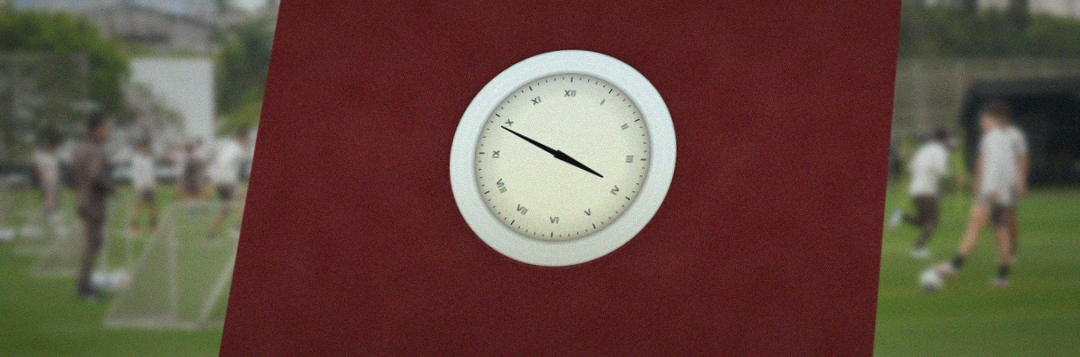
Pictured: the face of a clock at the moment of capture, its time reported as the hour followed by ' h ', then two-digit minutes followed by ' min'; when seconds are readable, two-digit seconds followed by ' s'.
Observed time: 3 h 49 min
